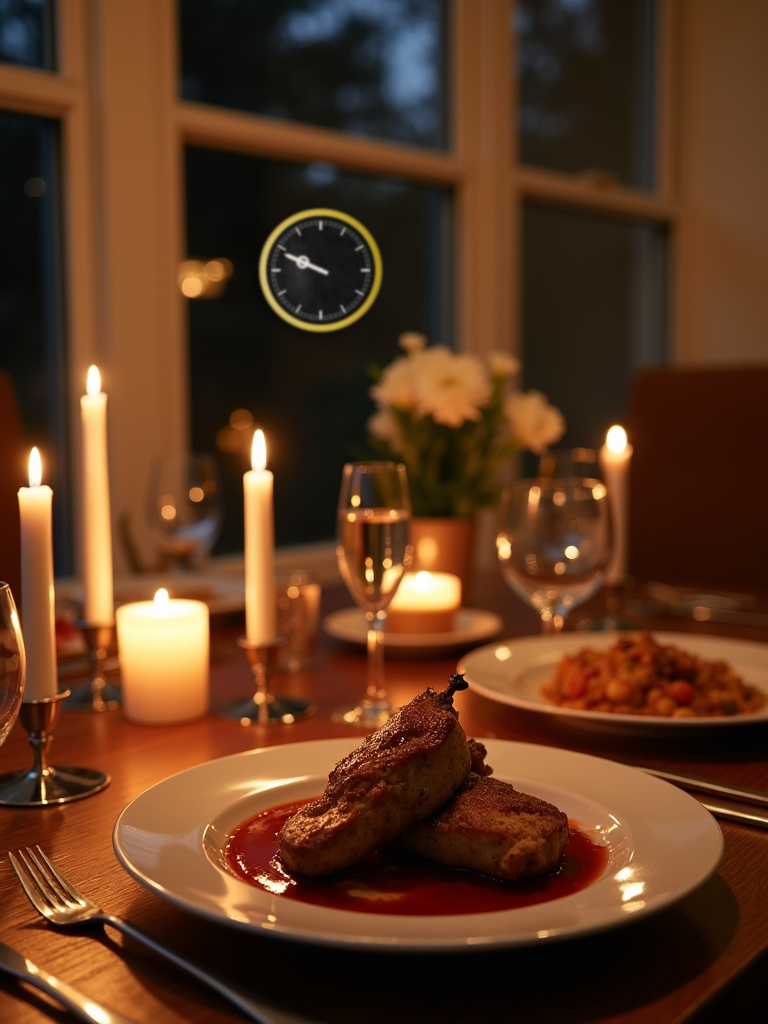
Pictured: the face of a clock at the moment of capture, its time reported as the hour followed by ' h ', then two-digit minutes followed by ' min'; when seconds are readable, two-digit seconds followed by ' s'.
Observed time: 9 h 49 min
